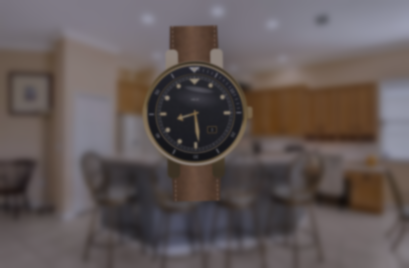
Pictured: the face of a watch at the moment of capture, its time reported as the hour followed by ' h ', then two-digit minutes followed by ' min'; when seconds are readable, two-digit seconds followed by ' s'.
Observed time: 8 h 29 min
